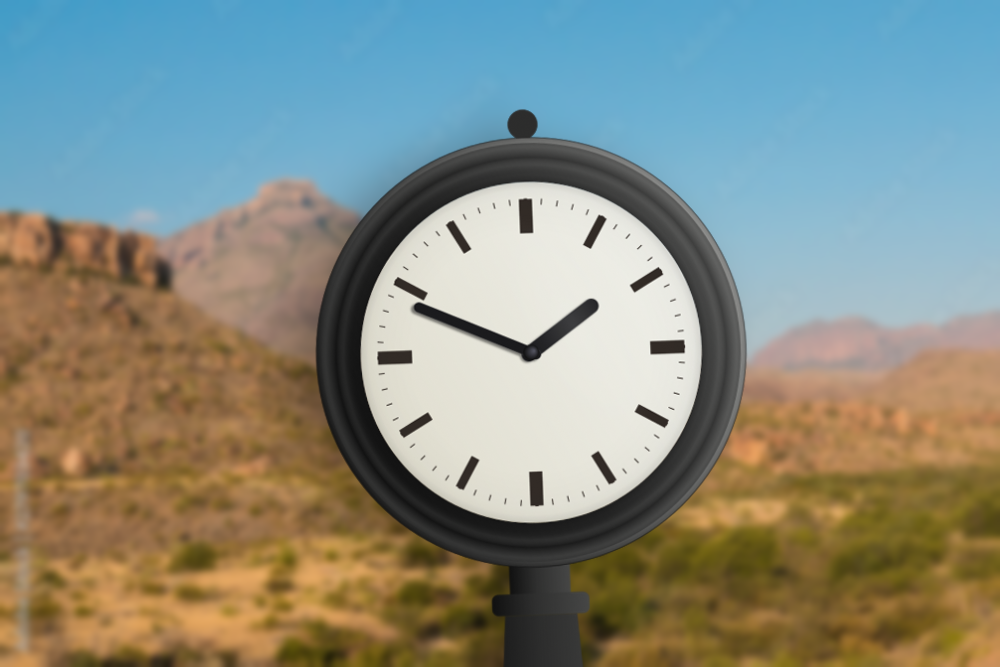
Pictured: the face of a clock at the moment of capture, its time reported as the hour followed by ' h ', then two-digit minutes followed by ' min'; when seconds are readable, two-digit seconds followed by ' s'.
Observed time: 1 h 49 min
